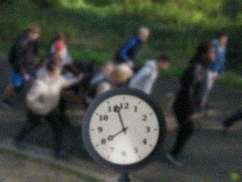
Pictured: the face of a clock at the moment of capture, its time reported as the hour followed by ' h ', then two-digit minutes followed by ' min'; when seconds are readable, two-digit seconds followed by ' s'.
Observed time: 7 h 57 min
